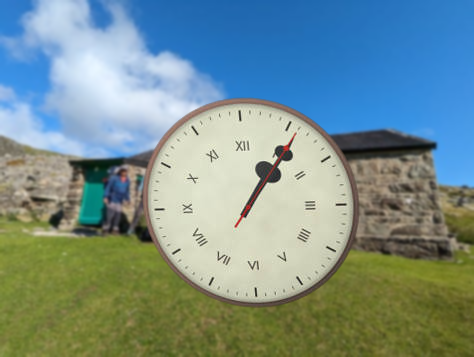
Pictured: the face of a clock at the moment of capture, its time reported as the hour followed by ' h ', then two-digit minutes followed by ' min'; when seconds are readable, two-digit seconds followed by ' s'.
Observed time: 1 h 06 min 06 s
